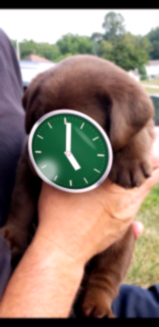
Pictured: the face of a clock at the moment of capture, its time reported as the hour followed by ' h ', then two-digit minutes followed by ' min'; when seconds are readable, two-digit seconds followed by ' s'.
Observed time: 5 h 01 min
